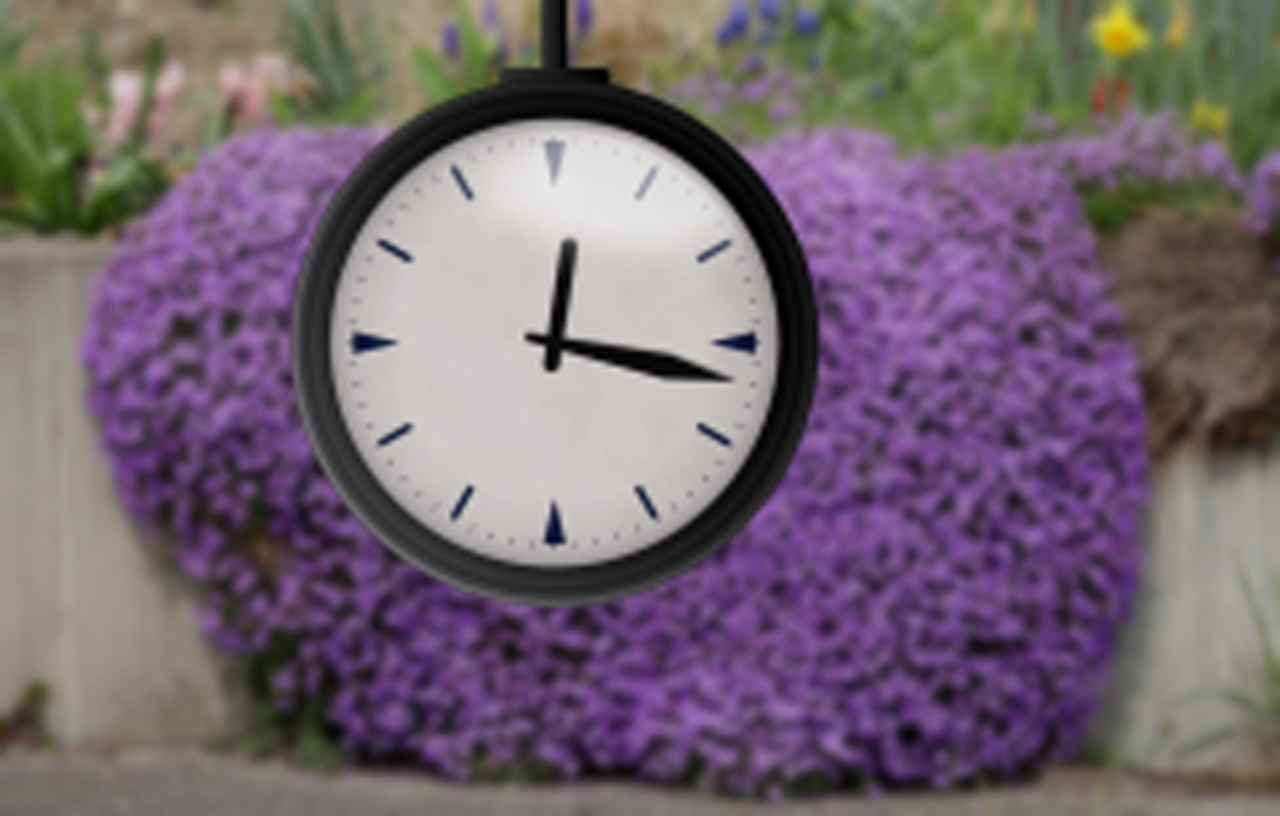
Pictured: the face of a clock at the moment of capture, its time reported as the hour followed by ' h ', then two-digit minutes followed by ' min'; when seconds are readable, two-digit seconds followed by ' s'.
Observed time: 12 h 17 min
